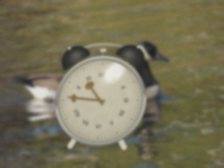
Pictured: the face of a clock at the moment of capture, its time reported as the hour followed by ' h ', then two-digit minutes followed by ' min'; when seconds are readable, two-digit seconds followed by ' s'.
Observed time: 10 h 46 min
